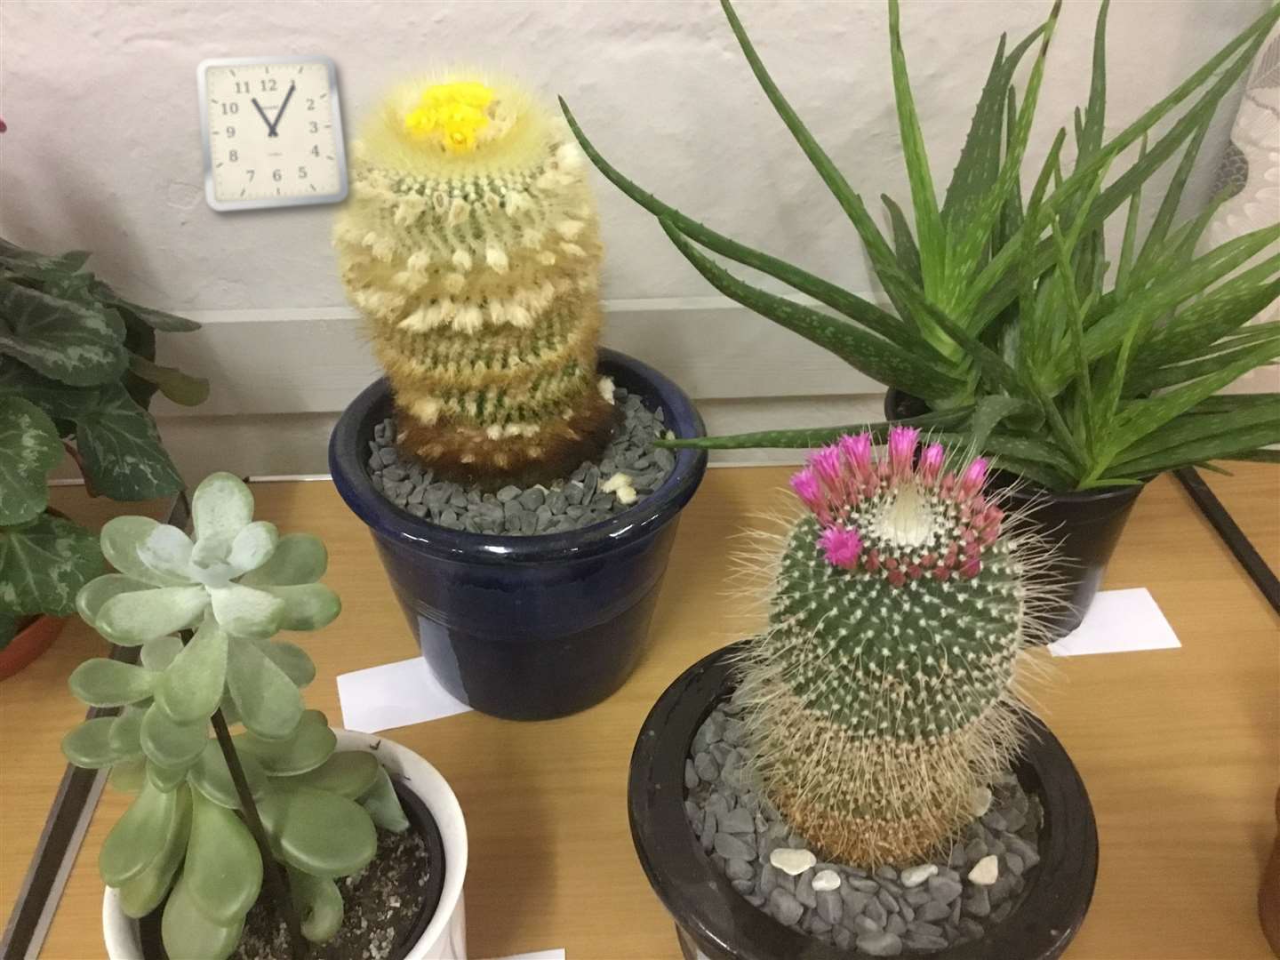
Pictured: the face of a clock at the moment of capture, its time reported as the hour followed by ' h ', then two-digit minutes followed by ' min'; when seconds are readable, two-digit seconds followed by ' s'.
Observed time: 11 h 05 min
